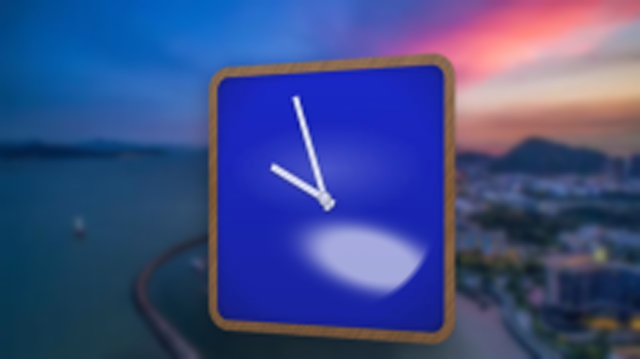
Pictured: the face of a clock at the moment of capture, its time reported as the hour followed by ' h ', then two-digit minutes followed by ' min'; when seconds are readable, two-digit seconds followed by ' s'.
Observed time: 9 h 57 min
